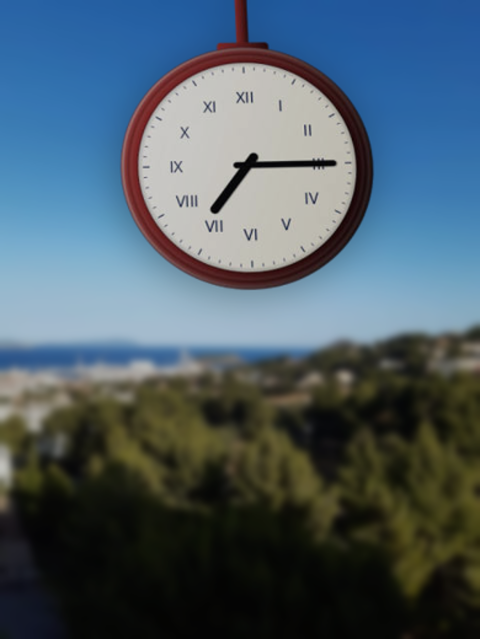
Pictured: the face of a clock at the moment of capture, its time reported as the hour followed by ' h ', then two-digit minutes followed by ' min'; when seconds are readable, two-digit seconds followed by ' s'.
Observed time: 7 h 15 min
